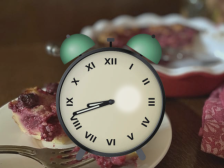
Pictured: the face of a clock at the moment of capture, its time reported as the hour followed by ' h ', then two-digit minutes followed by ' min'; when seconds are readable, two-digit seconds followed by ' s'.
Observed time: 8 h 42 min
